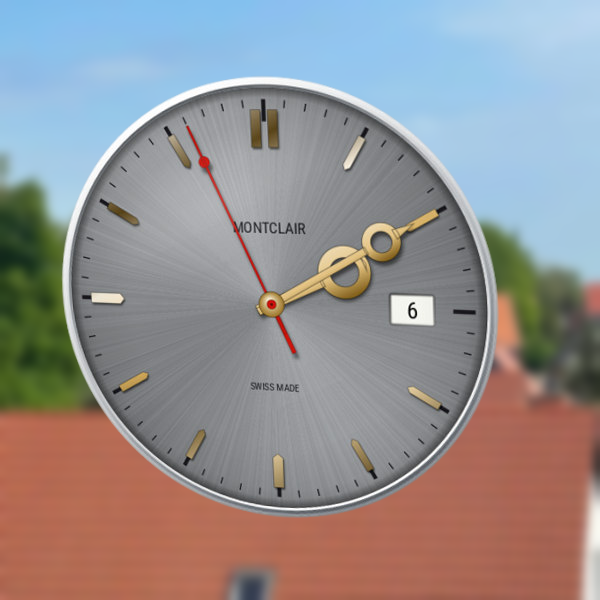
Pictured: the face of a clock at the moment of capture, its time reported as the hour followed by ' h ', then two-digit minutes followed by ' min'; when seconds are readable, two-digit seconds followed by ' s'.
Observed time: 2 h 09 min 56 s
